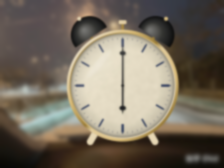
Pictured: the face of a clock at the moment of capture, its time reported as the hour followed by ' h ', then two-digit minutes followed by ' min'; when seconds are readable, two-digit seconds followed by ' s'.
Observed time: 6 h 00 min
